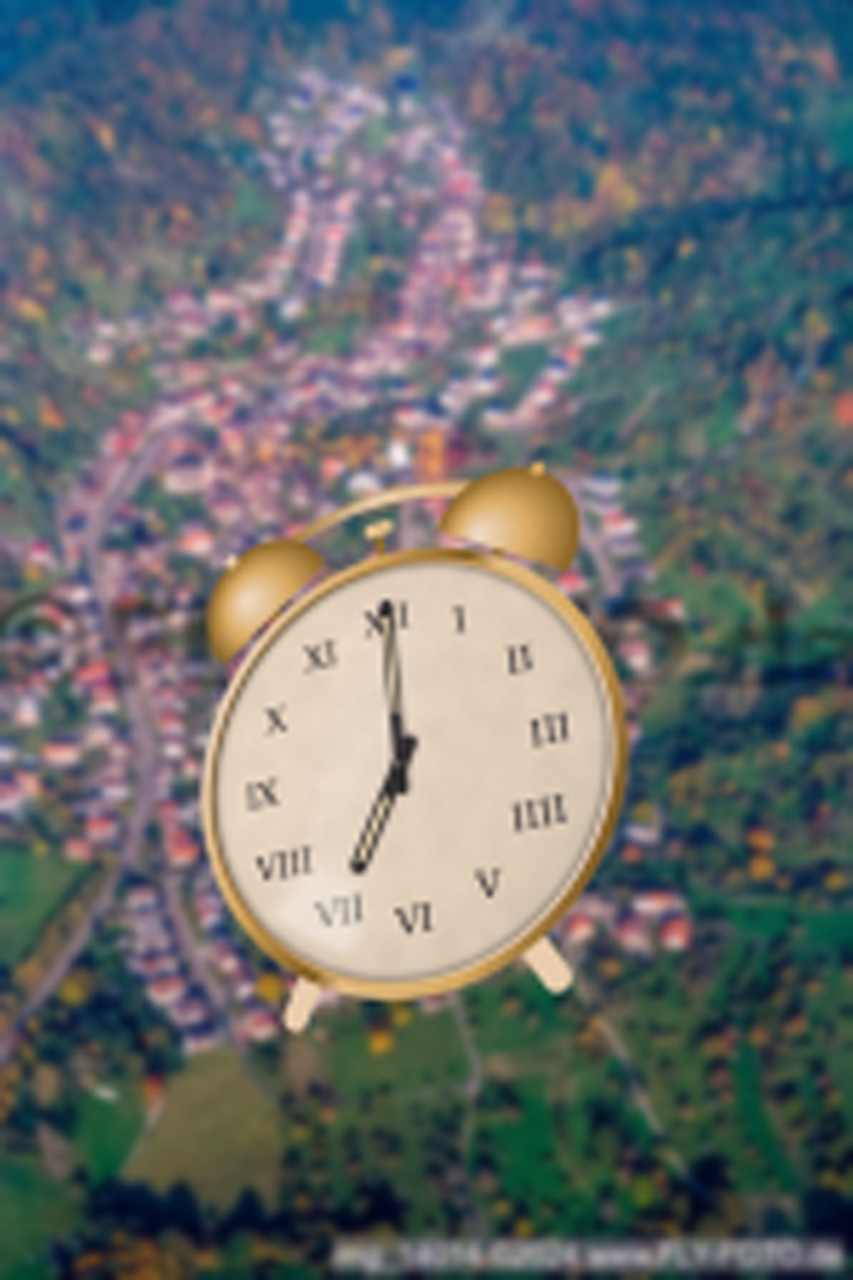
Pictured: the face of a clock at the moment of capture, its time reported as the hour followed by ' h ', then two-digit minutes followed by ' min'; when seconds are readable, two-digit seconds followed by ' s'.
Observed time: 7 h 00 min
